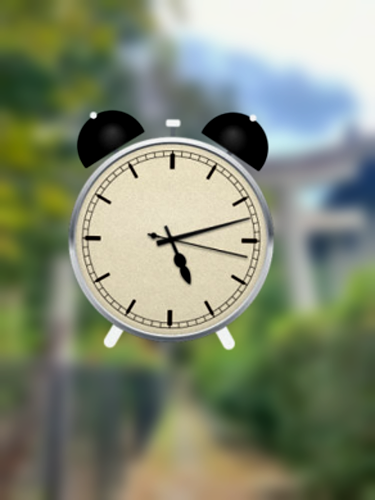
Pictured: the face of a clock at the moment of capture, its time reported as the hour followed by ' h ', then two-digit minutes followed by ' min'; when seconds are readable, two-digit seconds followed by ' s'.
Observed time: 5 h 12 min 17 s
